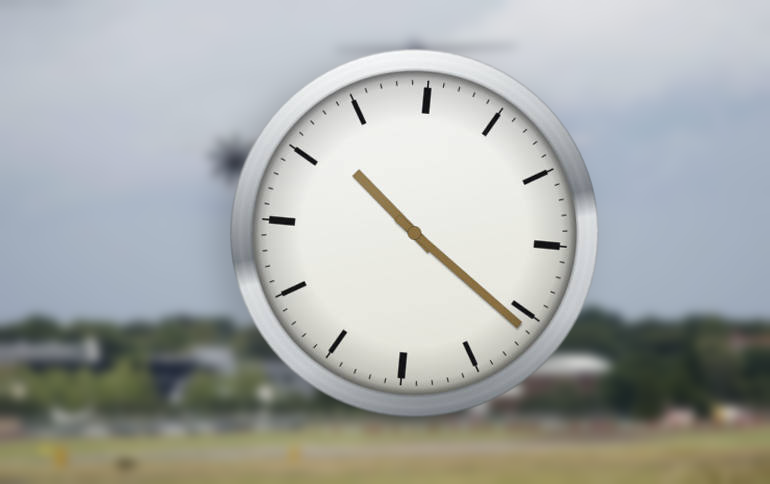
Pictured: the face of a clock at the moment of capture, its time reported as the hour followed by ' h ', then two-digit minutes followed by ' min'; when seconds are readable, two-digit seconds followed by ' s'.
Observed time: 10 h 21 min
